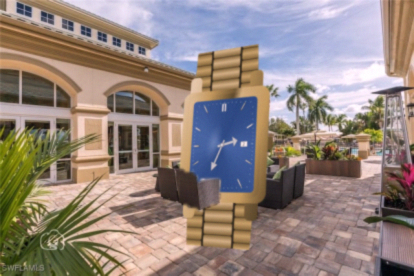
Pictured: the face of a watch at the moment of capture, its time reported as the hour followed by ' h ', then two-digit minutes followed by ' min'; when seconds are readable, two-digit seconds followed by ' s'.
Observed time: 2 h 34 min
